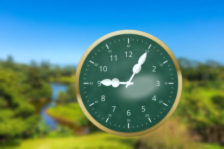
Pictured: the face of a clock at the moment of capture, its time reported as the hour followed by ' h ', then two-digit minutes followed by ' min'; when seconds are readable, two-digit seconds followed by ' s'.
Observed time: 9 h 05 min
